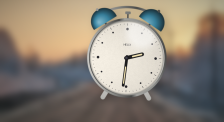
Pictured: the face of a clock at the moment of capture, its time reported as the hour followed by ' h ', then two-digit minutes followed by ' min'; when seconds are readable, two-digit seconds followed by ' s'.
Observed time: 2 h 31 min
